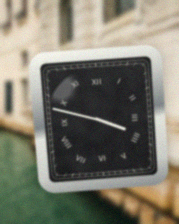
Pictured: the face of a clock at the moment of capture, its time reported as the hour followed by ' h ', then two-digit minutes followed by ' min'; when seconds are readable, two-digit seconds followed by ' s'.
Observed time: 3 h 48 min
